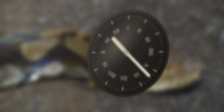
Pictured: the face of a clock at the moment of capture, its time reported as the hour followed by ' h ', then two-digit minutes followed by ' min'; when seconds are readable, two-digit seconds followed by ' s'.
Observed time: 11 h 27 min
